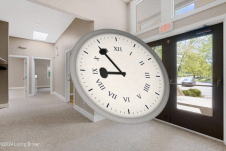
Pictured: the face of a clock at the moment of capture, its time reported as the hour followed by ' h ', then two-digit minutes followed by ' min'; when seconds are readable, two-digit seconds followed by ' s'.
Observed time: 8 h 54 min
